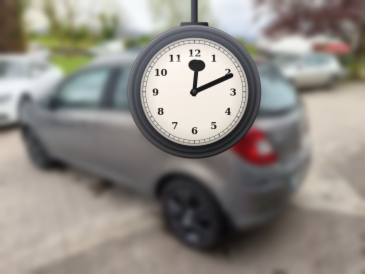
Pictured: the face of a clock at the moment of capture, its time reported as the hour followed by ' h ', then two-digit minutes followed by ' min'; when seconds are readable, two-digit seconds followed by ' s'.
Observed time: 12 h 11 min
